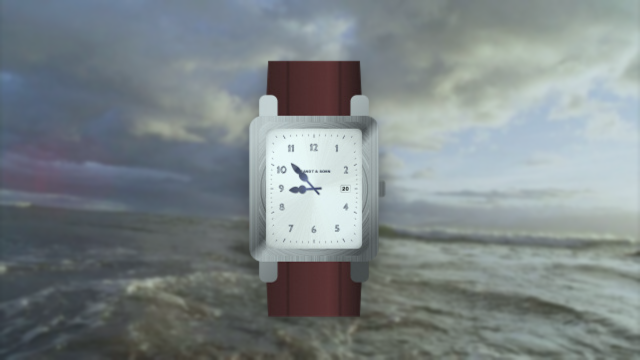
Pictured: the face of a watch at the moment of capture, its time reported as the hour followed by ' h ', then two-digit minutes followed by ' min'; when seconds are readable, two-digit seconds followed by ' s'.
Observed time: 8 h 53 min
